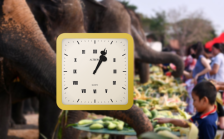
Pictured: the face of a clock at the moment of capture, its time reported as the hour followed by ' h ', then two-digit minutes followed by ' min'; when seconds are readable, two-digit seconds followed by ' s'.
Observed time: 1 h 04 min
